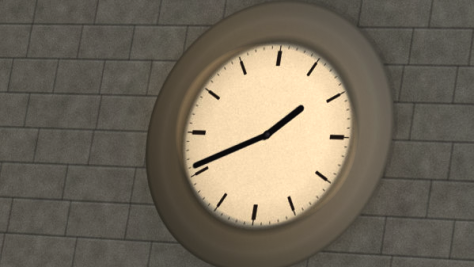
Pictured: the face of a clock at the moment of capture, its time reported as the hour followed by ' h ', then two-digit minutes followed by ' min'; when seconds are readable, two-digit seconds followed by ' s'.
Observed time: 1 h 41 min
